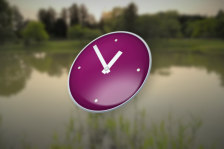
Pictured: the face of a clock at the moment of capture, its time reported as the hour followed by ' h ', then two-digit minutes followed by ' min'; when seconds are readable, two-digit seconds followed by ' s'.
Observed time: 12 h 53 min
